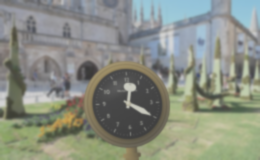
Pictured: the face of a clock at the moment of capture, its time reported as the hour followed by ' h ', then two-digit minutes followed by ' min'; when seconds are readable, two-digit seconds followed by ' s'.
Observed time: 12 h 20 min
